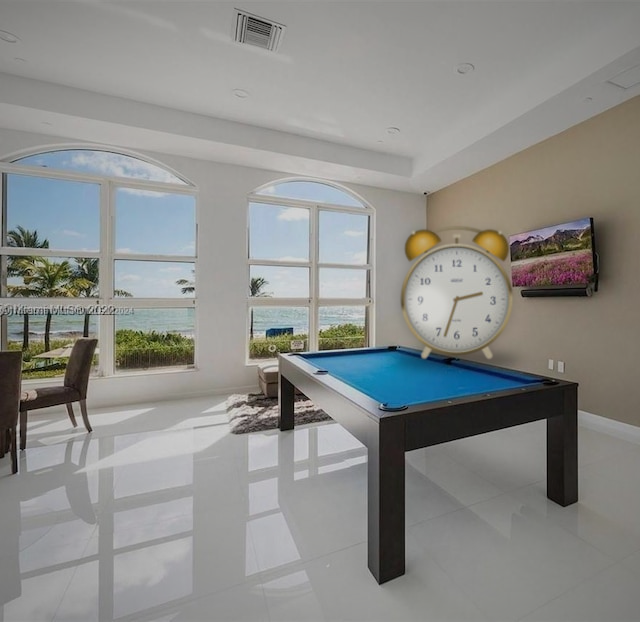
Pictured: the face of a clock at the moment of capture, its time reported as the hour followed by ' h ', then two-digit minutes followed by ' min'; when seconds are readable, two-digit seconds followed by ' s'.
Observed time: 2 h 33 min
